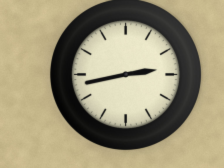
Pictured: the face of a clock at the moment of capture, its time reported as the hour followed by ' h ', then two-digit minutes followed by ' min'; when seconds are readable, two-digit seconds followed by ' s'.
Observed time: 2 h 43 min
